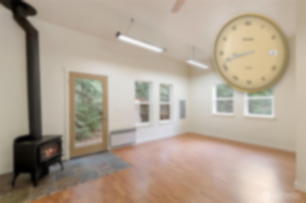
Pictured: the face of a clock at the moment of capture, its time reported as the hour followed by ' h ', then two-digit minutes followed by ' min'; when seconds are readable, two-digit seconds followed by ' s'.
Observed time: 8 h 42 min
